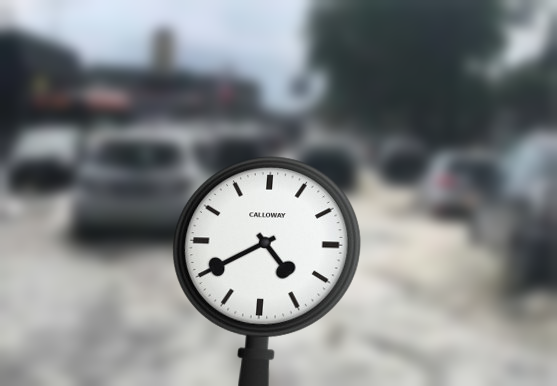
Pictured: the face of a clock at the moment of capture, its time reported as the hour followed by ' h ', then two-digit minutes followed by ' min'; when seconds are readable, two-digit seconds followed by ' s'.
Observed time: 4 h 40 min
